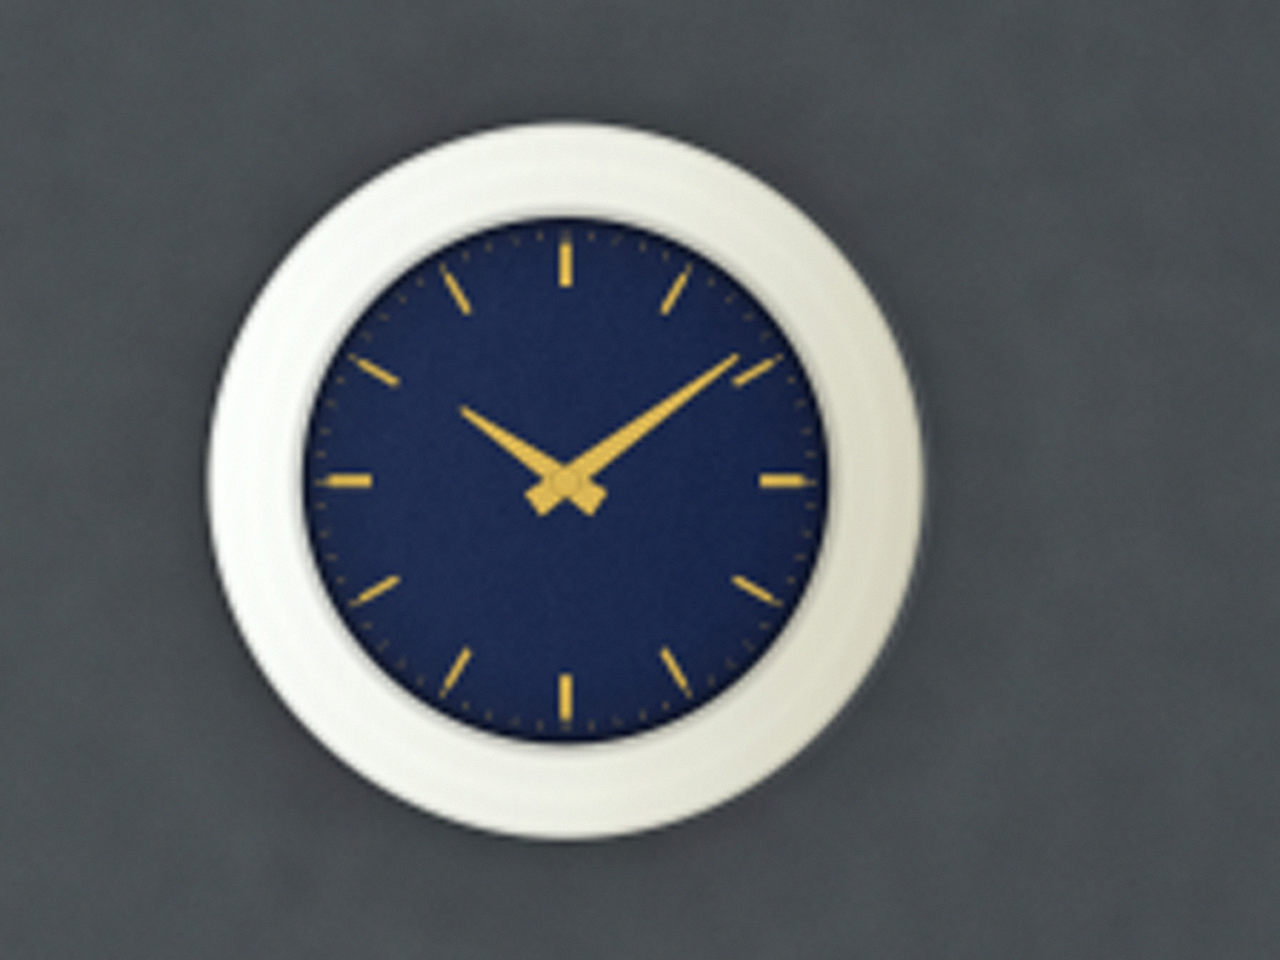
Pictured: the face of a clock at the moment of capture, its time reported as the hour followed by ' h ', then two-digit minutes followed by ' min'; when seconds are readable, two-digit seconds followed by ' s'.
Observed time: 10 h 09 min
